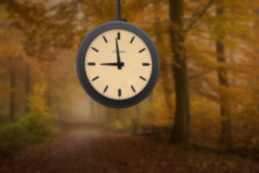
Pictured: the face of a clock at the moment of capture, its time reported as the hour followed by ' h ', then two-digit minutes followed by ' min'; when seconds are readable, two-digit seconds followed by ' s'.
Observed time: 8 h 59 min
